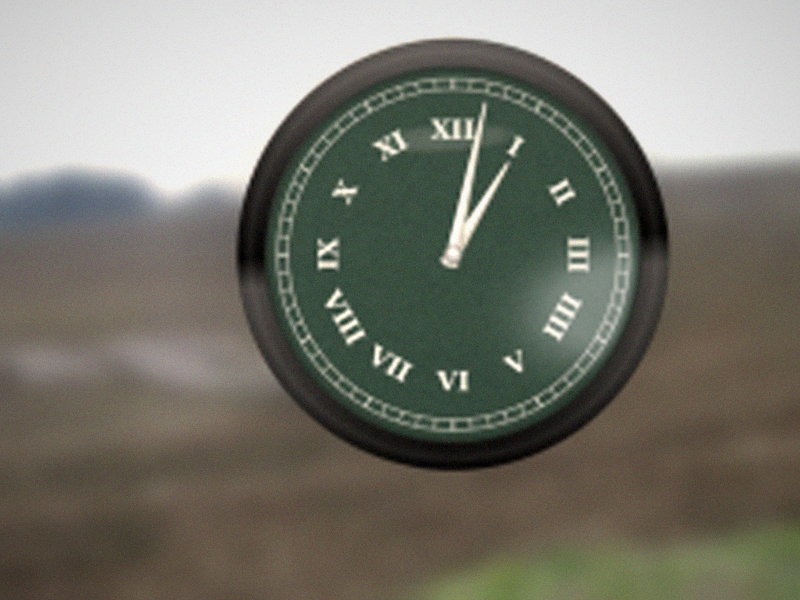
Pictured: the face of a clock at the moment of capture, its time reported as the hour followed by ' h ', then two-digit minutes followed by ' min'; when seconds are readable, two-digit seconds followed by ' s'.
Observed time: 1 h 02 min
